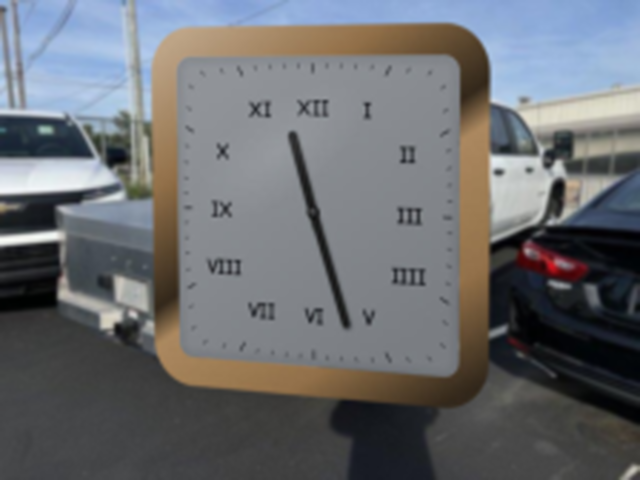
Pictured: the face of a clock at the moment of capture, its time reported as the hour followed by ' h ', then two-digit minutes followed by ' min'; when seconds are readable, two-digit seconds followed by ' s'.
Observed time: 11 h 27 min
